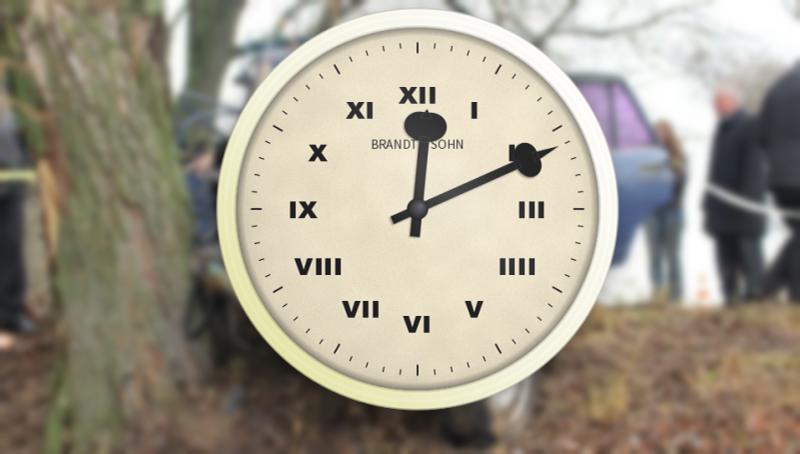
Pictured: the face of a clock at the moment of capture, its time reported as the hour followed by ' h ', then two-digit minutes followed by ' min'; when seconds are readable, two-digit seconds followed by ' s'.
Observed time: 12 h 11 min
